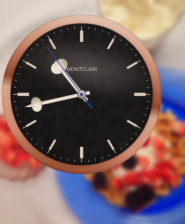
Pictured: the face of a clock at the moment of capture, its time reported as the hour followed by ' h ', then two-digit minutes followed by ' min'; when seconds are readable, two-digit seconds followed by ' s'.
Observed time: 10 h 42 min 54 s
